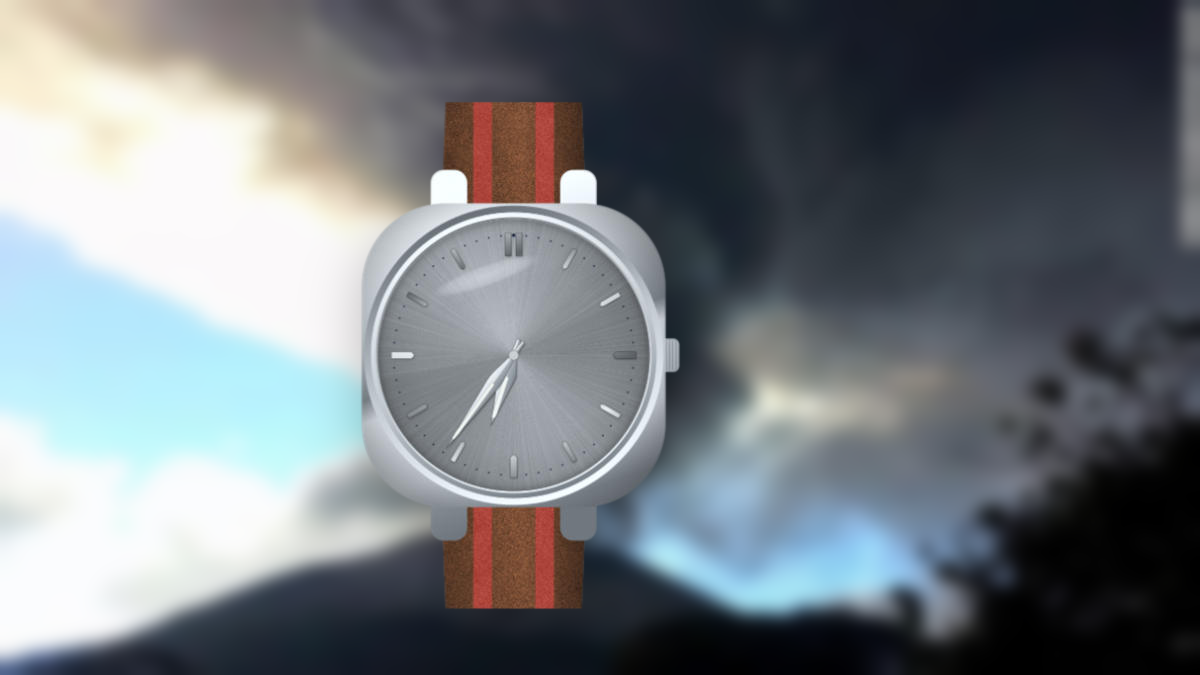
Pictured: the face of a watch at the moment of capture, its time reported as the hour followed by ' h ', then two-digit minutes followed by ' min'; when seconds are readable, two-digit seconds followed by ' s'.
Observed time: 6 h 36 min
